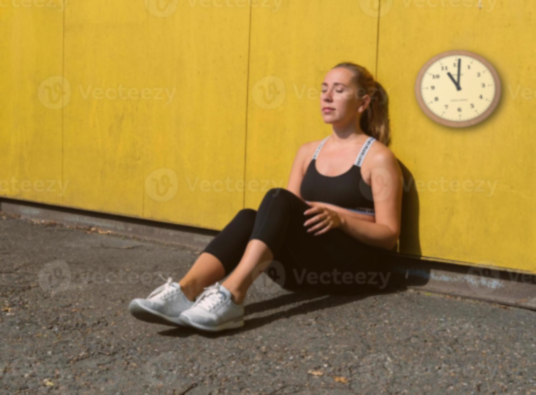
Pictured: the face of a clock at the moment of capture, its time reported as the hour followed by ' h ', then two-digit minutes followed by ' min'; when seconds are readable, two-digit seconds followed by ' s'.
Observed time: 11 h 01 min
